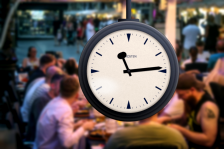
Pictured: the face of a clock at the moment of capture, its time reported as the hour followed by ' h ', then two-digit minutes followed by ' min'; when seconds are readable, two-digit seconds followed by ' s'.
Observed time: 11 h 14 min
